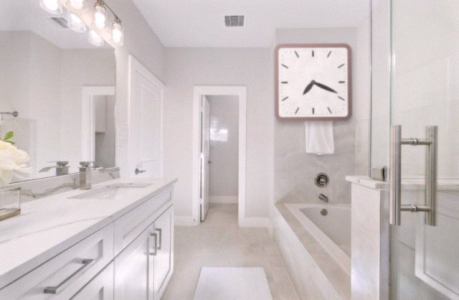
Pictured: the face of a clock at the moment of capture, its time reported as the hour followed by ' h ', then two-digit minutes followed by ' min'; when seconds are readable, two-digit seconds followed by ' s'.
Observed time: 7 h 19 min
